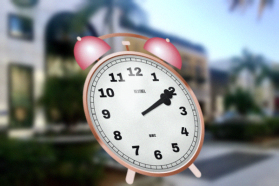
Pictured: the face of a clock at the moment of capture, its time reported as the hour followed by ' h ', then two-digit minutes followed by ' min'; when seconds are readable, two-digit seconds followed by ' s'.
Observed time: 2 h 10 min
